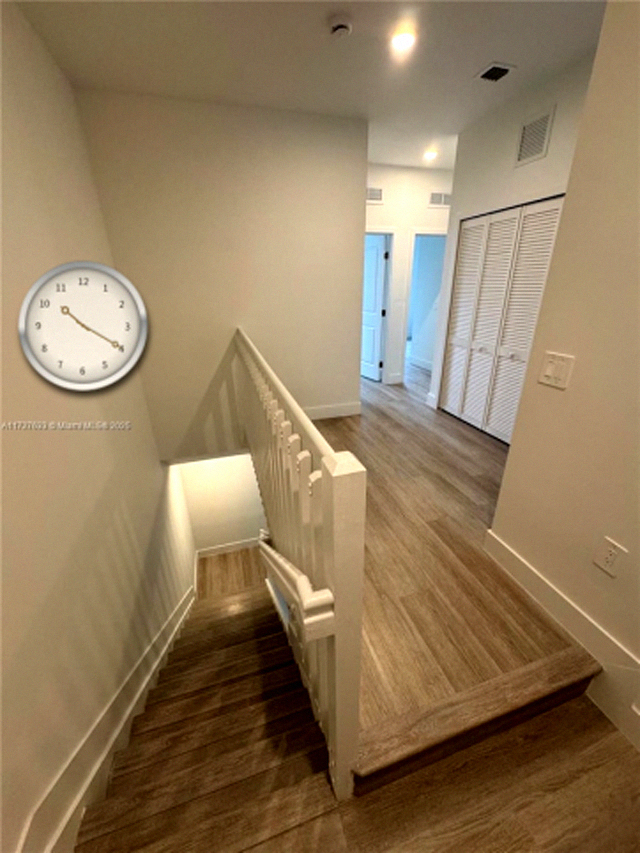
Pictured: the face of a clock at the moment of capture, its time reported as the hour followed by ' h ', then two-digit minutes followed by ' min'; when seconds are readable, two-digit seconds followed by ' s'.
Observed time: 10 h 20 min
